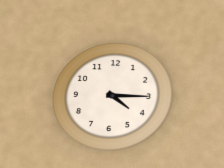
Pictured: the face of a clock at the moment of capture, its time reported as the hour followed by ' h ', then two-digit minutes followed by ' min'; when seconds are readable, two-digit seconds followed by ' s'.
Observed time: 4 h 15 min
